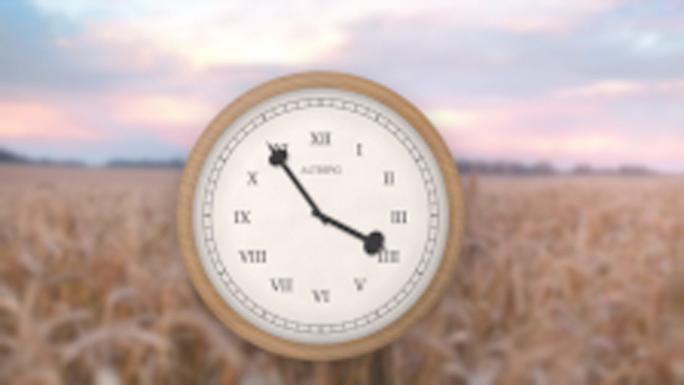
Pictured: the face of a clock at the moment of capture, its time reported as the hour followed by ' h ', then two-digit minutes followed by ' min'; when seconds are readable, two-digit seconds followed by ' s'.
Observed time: 3 h 54 min
